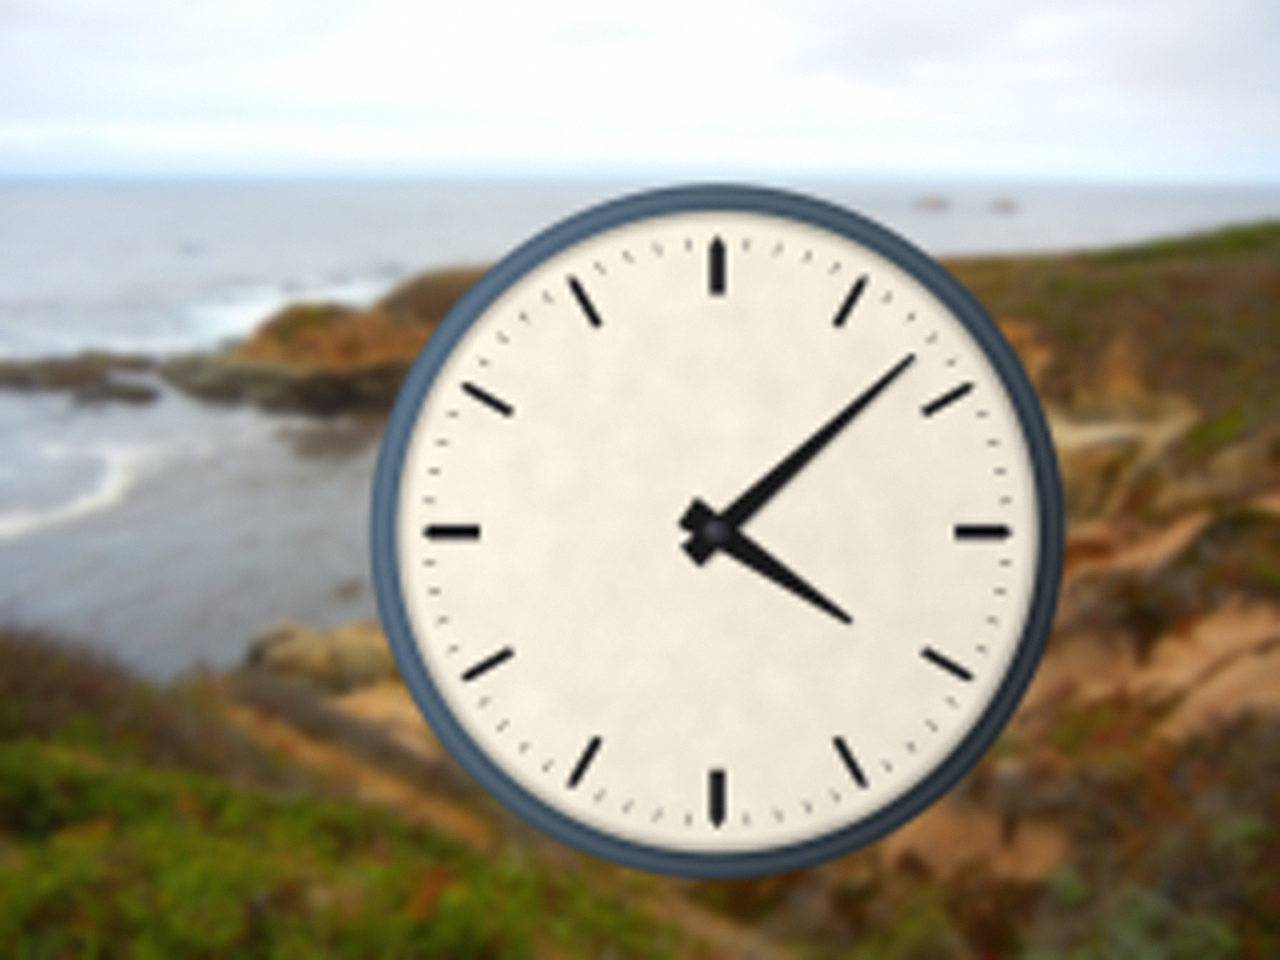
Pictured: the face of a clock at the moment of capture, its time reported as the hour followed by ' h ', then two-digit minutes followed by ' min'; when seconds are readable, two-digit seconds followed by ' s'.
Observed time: 4 h 08 min
